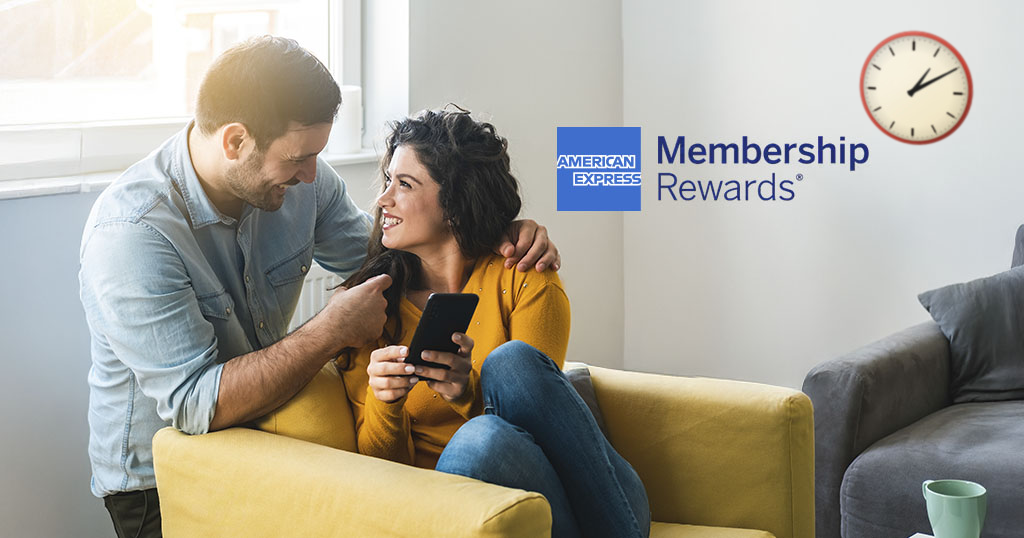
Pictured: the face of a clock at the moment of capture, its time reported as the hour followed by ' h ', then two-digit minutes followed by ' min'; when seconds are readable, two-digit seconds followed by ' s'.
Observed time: 1 h 10 min
